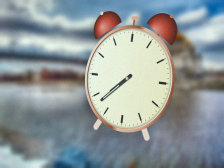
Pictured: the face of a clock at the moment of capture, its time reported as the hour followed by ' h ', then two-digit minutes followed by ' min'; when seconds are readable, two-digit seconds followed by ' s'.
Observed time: 7 h 38 min
